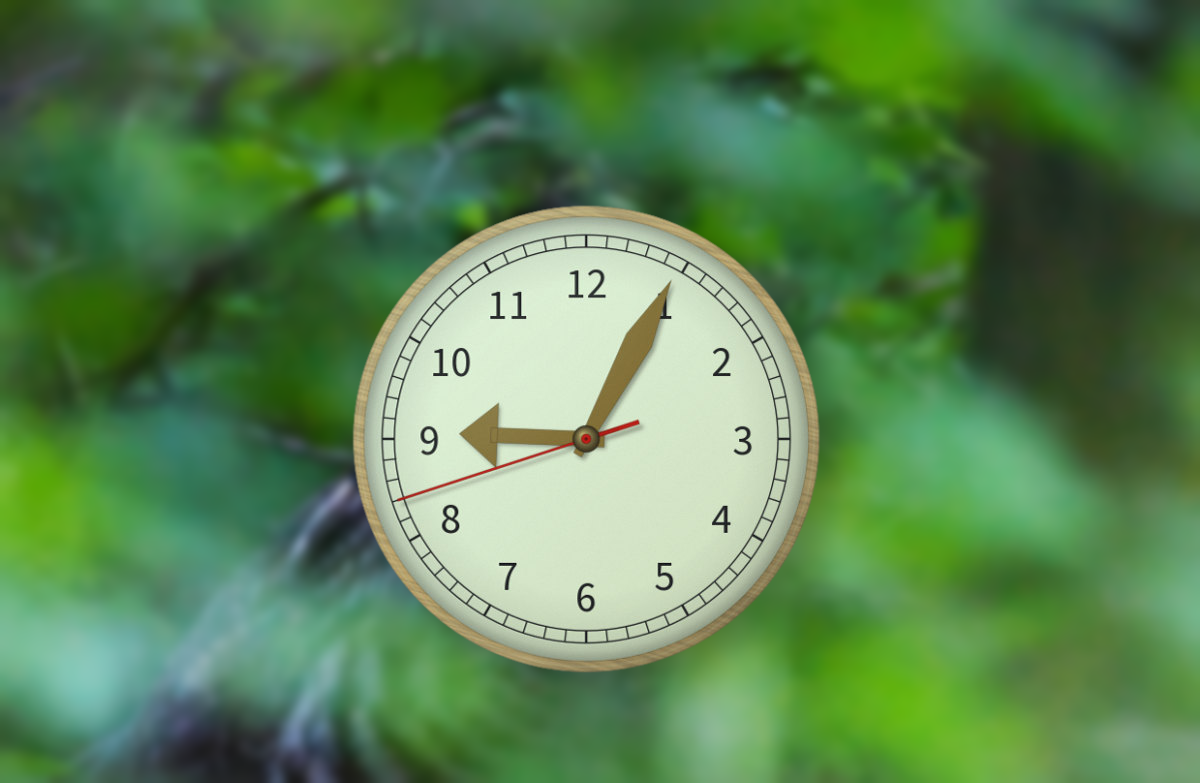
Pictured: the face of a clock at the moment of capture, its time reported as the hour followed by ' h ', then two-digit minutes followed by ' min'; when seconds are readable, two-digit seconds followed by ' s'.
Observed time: 9 h 04 min 42 s
